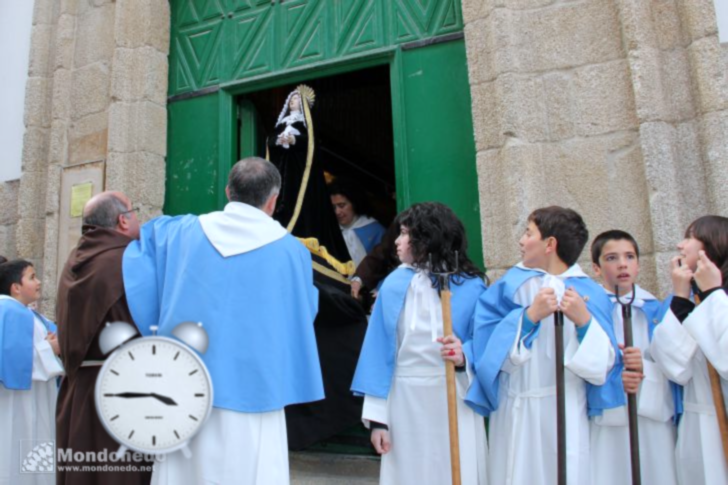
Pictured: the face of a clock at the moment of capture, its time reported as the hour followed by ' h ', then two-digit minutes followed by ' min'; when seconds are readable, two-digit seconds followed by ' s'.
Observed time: 3 h 45 min
